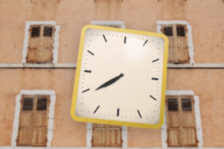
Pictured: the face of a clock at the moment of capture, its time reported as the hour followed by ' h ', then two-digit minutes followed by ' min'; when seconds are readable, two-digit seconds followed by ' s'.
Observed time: 7 h 39 min
